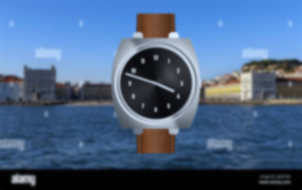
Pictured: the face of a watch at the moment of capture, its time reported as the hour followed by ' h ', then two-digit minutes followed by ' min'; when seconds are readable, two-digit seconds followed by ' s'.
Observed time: 3 h 48 min
